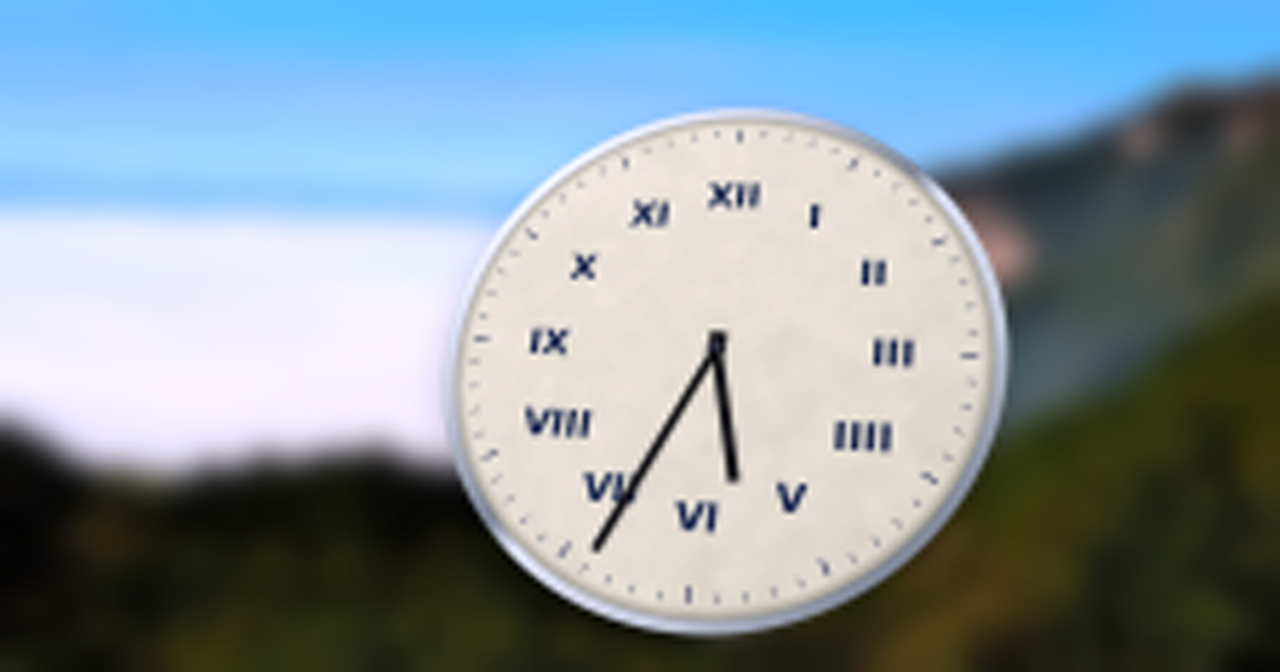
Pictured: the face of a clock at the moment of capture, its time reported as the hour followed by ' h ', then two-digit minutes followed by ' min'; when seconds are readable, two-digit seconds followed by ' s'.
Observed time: 5 h 34 min
